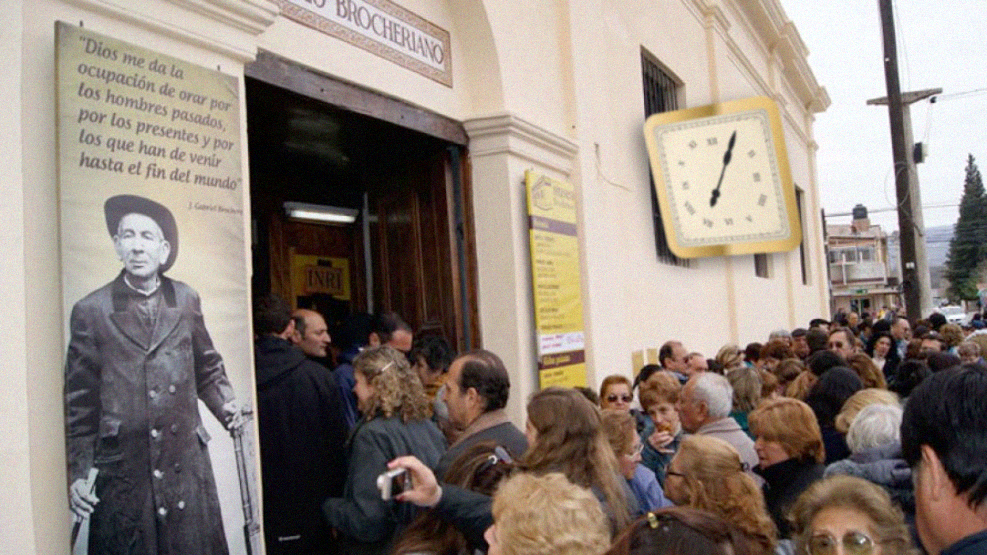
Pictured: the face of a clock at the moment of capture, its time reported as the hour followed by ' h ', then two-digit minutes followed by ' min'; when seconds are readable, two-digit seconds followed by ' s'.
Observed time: 7 h 05 min
